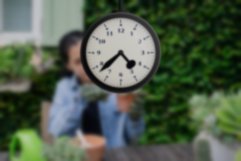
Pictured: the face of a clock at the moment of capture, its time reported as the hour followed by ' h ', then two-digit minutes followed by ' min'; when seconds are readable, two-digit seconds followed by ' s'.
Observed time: 4 h 38 min
